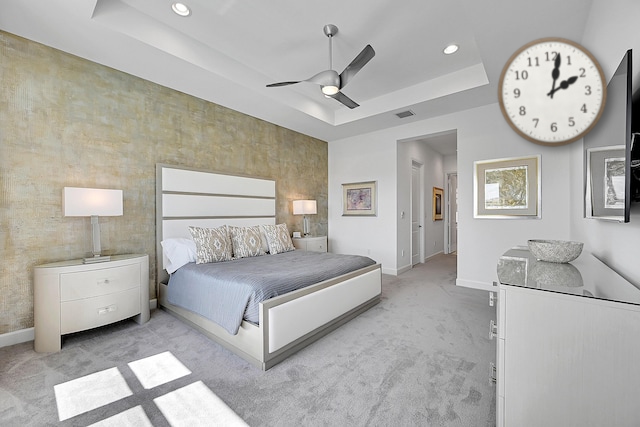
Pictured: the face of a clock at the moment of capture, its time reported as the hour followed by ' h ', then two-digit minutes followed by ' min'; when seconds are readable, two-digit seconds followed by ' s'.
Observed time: 2 h 02 min
